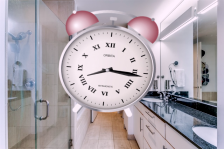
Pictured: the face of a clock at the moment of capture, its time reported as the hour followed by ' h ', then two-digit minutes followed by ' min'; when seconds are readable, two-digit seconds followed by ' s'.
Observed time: 8 h 16 min
